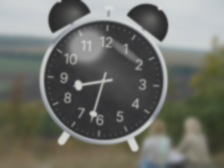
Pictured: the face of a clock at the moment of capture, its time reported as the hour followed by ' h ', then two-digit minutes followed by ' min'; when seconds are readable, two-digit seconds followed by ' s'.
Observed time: 8 h 32 min
